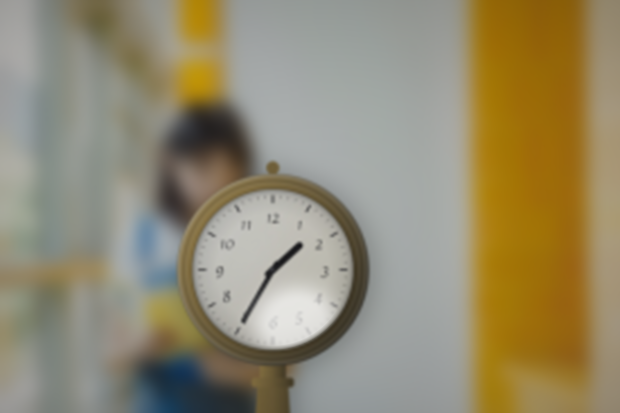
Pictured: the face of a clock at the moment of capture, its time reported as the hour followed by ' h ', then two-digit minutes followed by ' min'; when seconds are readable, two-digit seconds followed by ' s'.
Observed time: 1 h 35 min
